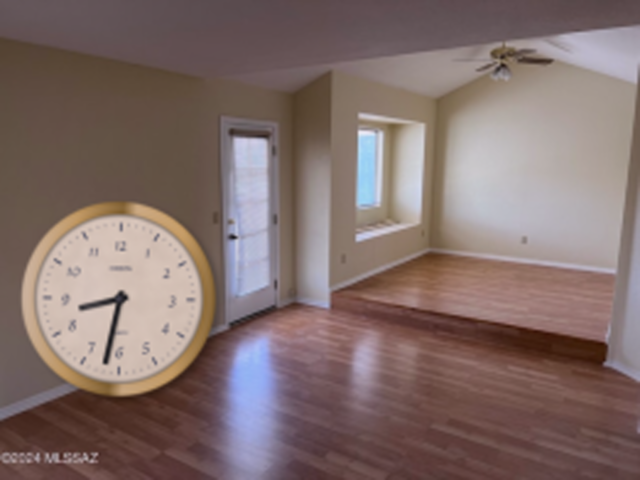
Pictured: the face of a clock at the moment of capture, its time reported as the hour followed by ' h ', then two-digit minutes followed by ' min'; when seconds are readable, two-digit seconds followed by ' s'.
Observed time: 8 h 32 min
